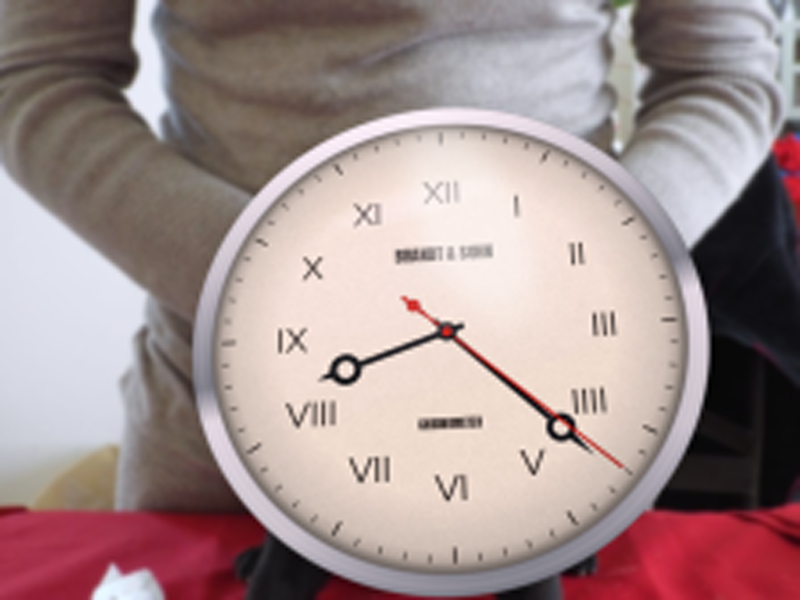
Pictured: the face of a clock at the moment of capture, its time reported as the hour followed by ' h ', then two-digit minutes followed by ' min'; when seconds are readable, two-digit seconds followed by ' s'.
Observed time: 8 h 22 min 22 s
